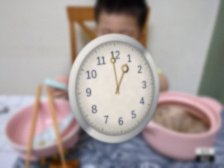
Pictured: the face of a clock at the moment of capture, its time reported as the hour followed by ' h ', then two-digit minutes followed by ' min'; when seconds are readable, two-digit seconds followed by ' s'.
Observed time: 12 h 59 min
